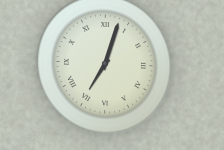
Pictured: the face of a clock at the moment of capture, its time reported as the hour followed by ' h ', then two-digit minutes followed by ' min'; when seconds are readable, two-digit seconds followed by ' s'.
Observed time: 7 h 03 min
